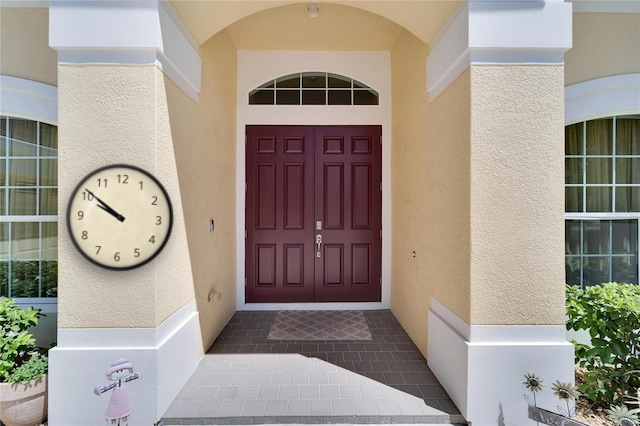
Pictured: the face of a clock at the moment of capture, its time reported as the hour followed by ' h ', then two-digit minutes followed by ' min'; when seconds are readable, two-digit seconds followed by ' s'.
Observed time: 9 h 51 min
